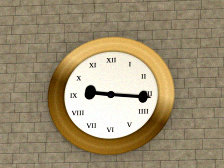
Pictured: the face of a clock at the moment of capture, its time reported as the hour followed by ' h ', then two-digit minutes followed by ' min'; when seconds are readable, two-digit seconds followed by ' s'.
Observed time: 9 h 16 min
